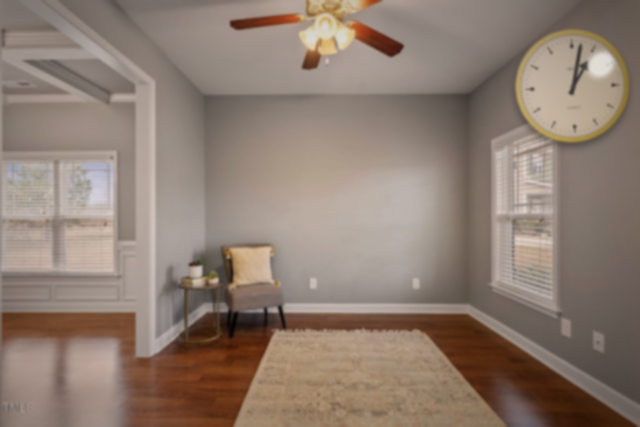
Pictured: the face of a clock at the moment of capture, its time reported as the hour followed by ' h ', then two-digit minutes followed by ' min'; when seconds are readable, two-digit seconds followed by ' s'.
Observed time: 1 h 02 min
